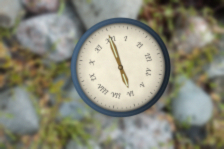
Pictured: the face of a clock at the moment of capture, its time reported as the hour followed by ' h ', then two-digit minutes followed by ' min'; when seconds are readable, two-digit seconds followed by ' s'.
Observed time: 6 h 00 min
